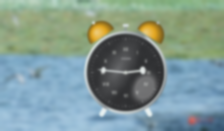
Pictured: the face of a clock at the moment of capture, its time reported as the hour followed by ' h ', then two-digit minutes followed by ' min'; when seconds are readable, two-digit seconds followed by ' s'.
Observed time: 2 h 46 min
